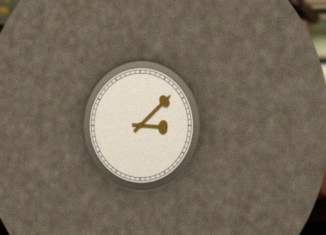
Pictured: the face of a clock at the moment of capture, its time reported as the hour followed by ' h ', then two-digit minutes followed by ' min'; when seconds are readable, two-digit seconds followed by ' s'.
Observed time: 3 h 08 min
